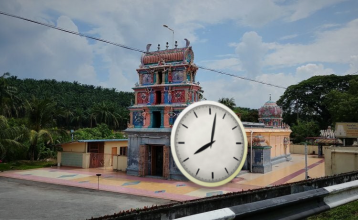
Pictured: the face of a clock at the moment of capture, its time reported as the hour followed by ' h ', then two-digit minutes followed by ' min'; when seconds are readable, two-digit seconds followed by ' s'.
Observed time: 8 h 02 min
